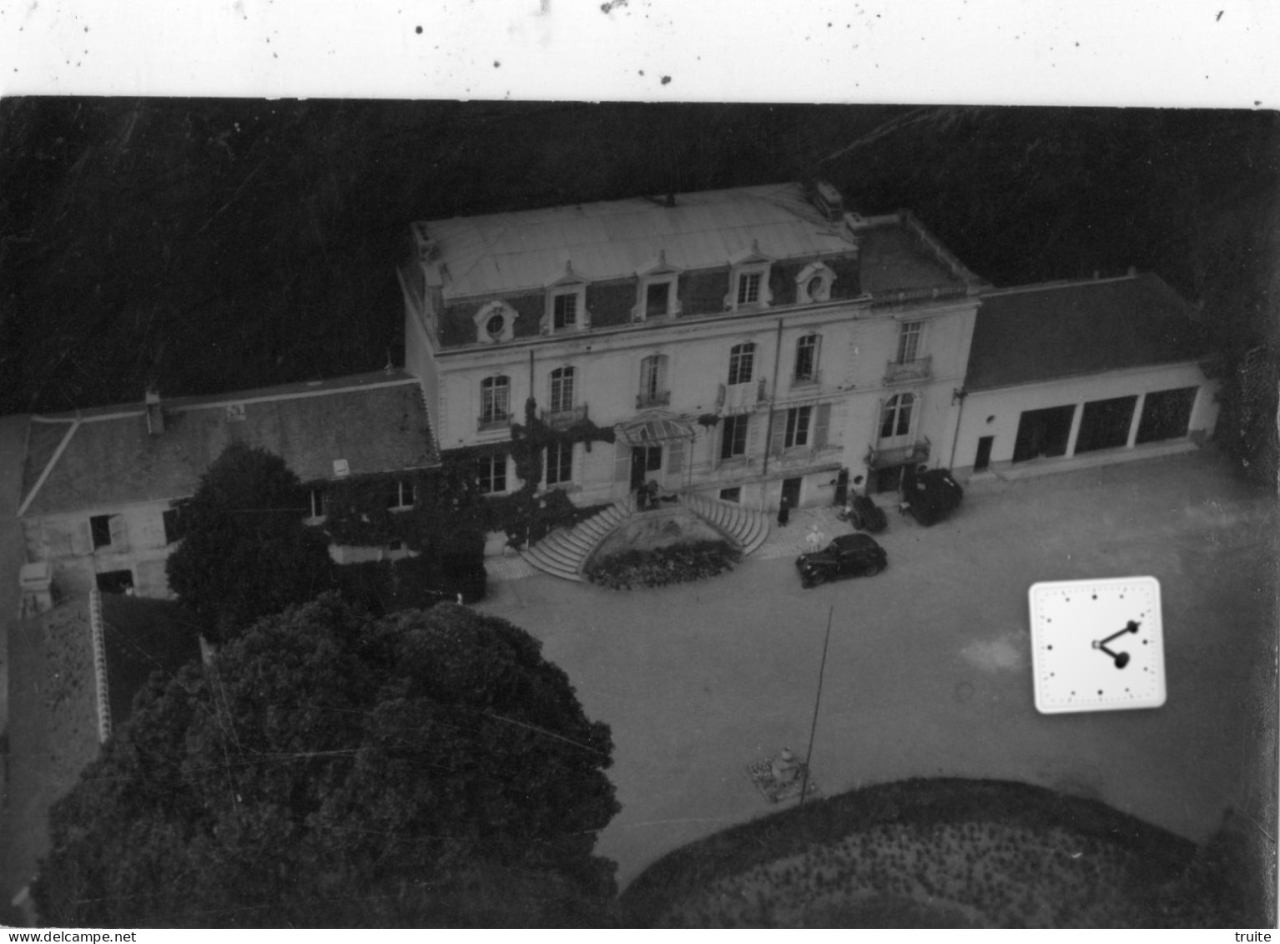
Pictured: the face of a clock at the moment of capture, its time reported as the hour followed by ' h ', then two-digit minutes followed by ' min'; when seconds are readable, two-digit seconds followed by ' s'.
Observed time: 4 h 11 min
